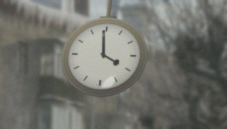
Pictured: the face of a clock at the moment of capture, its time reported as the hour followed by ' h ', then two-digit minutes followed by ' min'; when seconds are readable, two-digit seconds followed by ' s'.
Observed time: 3 h 59 min
